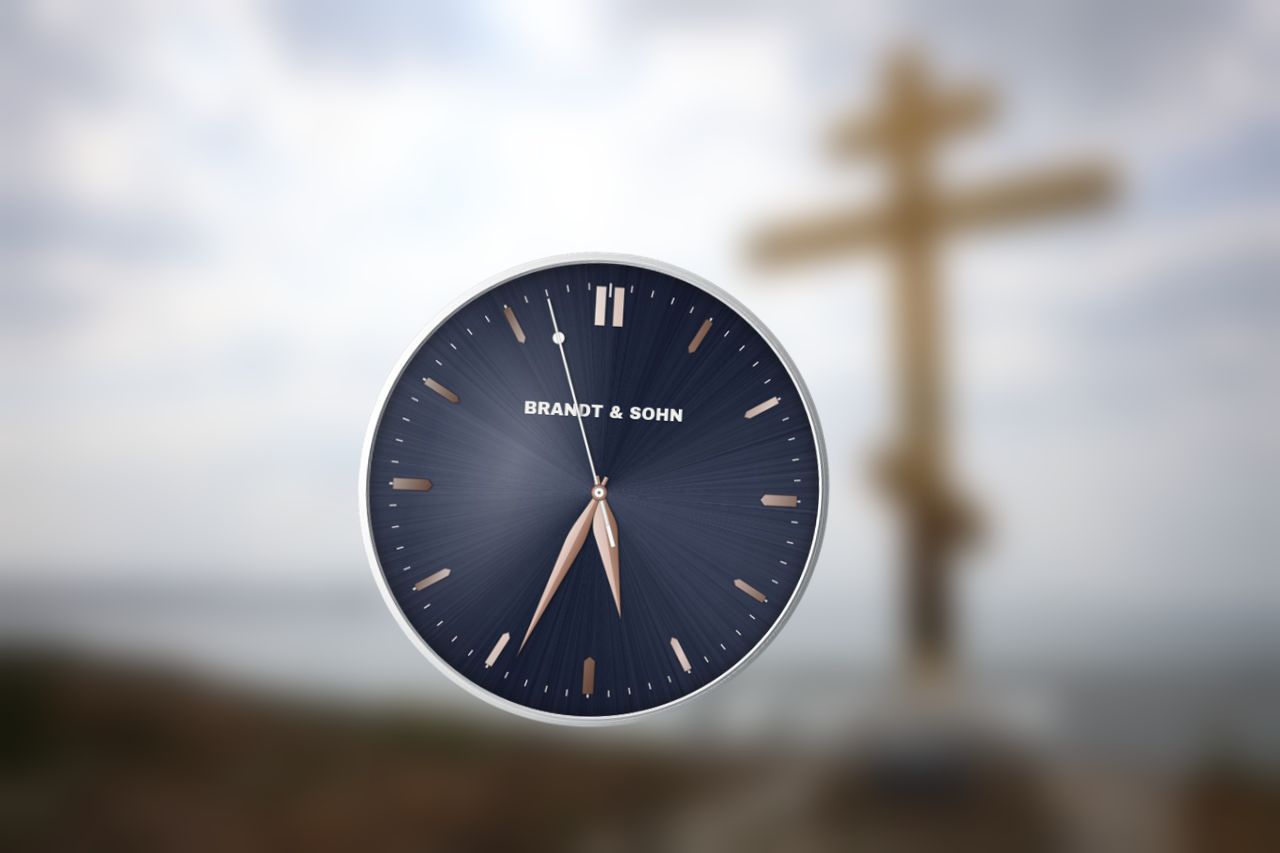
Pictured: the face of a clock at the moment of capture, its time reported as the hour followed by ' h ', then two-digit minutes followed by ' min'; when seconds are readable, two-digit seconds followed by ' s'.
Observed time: 5 h 33 min 57 s
